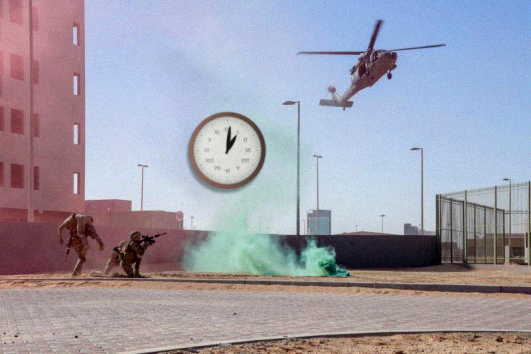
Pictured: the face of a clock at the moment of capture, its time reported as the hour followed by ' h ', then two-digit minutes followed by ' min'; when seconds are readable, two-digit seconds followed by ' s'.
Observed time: 1 h 01 min
